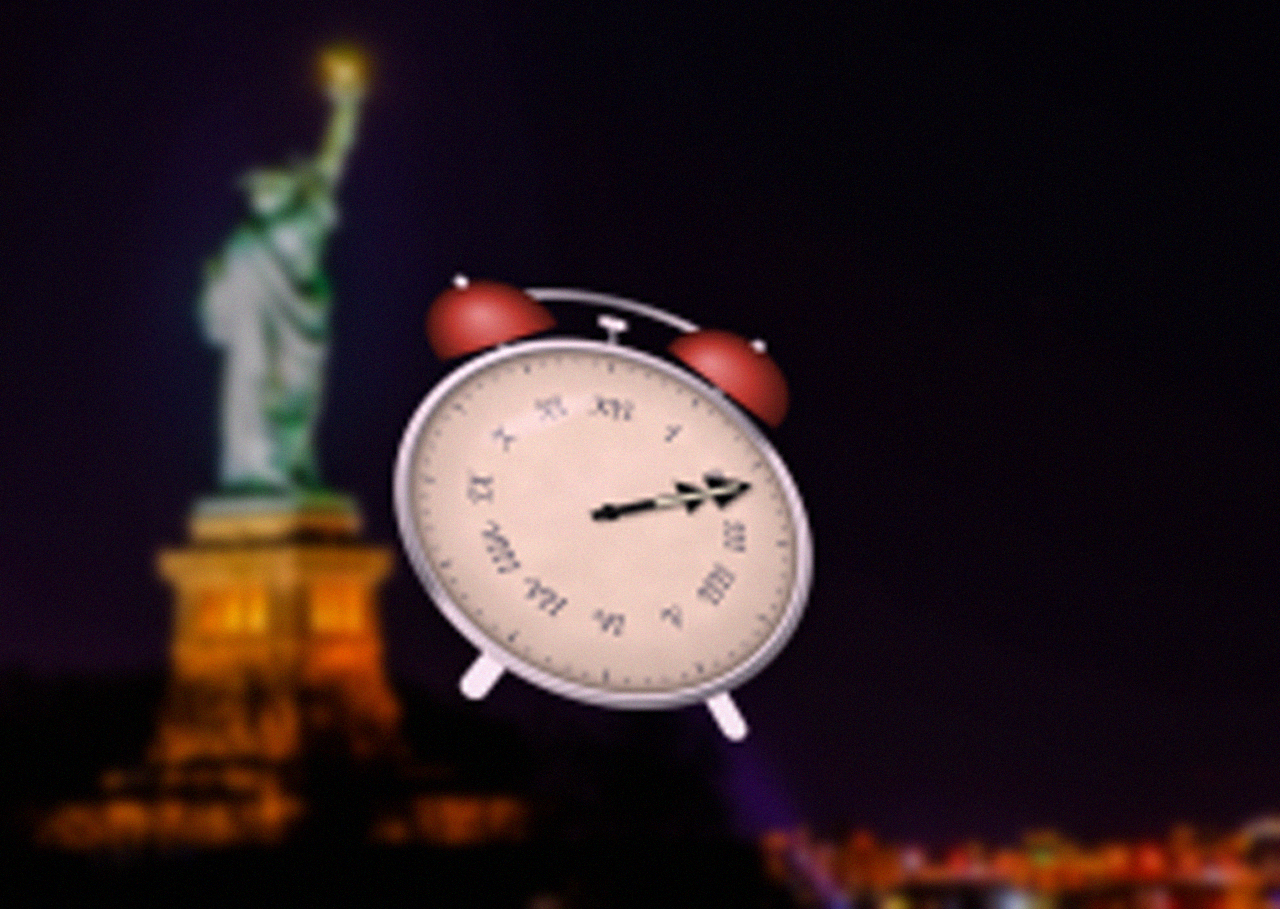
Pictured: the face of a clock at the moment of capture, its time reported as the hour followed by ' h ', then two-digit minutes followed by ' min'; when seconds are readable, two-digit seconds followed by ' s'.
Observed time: 2 h 11 min
